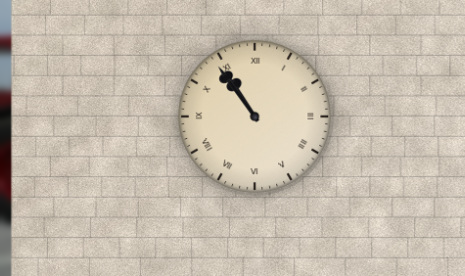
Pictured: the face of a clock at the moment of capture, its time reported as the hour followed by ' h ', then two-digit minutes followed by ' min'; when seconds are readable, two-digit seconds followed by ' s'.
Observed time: 10 h 54 min
